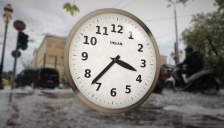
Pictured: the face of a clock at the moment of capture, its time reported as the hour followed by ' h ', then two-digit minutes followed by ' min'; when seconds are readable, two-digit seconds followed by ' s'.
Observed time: 3 h 37 min
